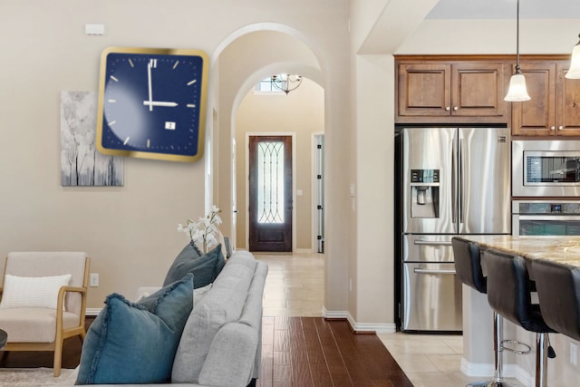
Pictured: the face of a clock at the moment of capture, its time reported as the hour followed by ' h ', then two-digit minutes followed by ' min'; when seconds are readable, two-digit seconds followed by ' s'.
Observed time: 2 h 59 min
